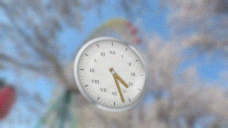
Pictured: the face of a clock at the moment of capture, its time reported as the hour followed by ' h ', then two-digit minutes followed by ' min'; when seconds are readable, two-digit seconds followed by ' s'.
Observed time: 4 h 27 min
